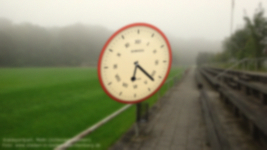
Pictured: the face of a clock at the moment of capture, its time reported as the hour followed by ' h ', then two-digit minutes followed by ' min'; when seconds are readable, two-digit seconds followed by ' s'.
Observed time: 6 h 22 min
